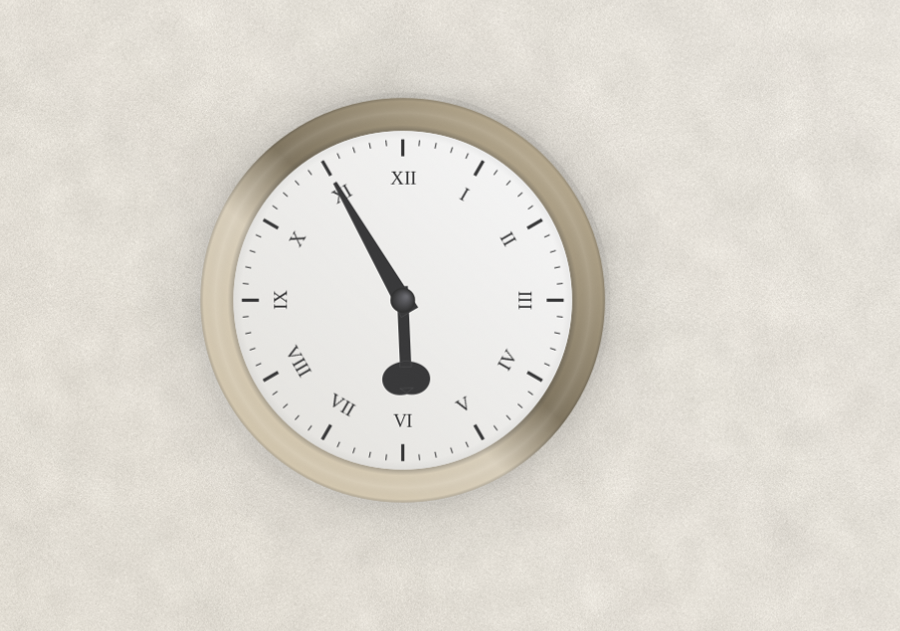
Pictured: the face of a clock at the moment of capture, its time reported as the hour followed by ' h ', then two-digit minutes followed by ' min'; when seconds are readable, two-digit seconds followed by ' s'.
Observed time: 5 h 55 min
